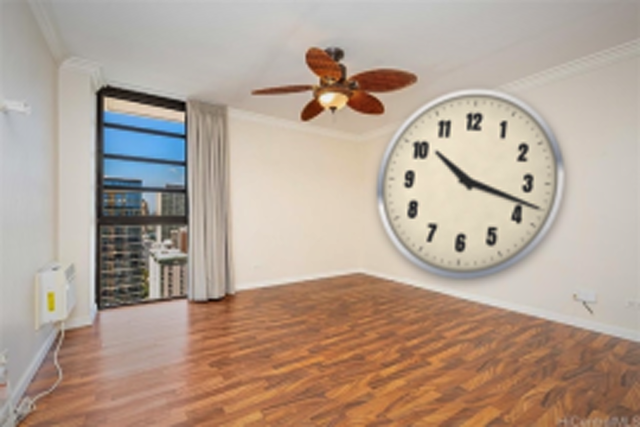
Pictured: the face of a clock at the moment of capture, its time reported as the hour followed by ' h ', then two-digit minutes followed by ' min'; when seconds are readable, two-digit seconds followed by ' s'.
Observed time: 10 h 18 min
